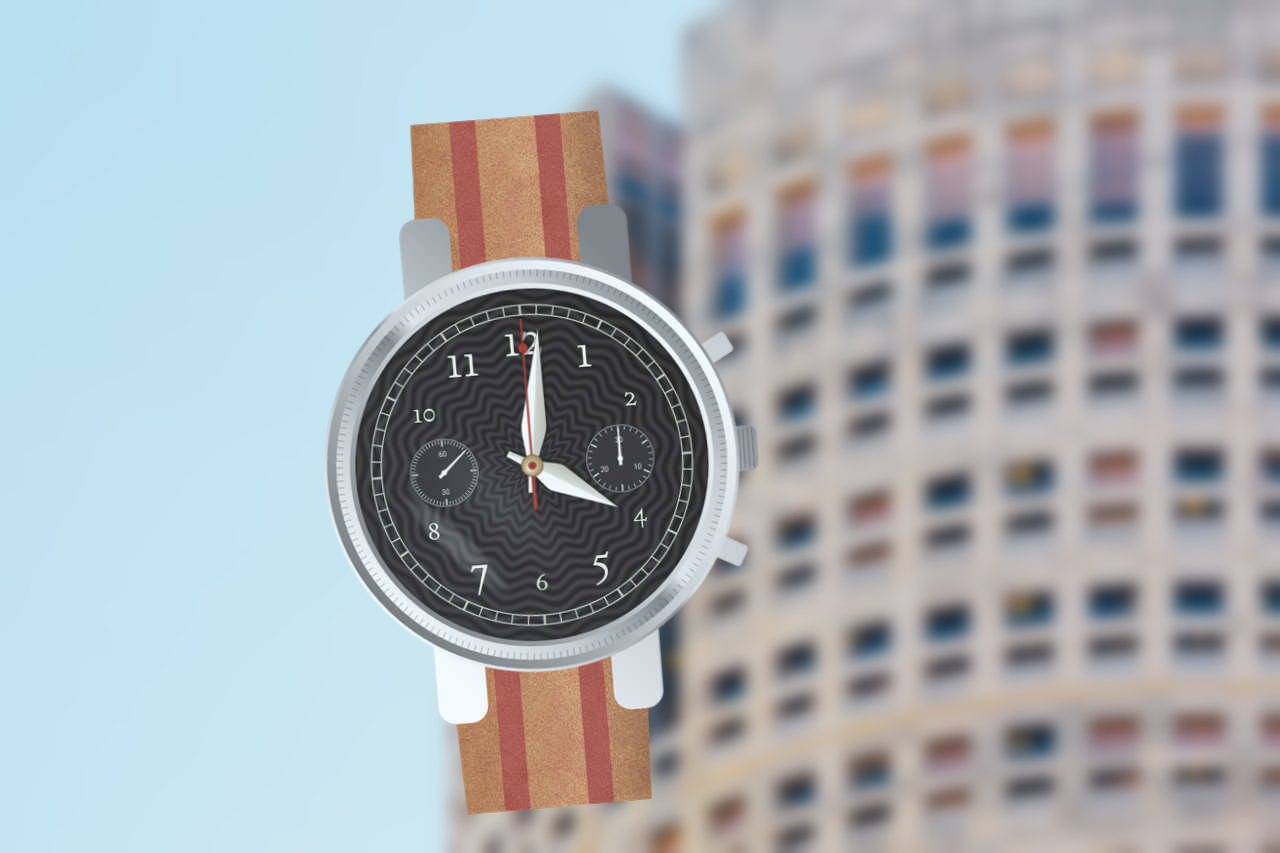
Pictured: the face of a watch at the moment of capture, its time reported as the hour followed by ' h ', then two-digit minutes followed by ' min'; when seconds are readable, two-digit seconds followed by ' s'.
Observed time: 4 h 01 min 08 s
